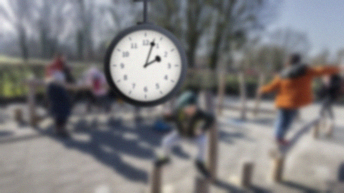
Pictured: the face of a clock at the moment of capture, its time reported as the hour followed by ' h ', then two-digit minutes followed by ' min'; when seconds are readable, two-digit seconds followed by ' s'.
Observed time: 2 h 03 min
